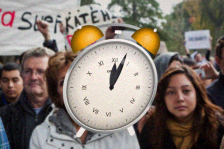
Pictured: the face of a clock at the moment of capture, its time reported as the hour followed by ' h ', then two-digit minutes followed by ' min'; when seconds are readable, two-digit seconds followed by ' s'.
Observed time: 12 h 03 min
